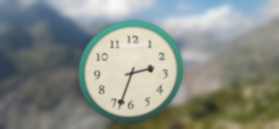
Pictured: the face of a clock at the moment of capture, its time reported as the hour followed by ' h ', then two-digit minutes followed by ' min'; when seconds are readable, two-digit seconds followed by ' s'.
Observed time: 2 h 33 min
